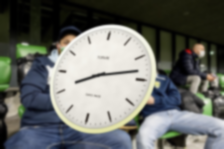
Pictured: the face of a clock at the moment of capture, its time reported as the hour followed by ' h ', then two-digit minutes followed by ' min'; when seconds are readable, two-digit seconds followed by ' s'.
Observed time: 8 h 13 min
